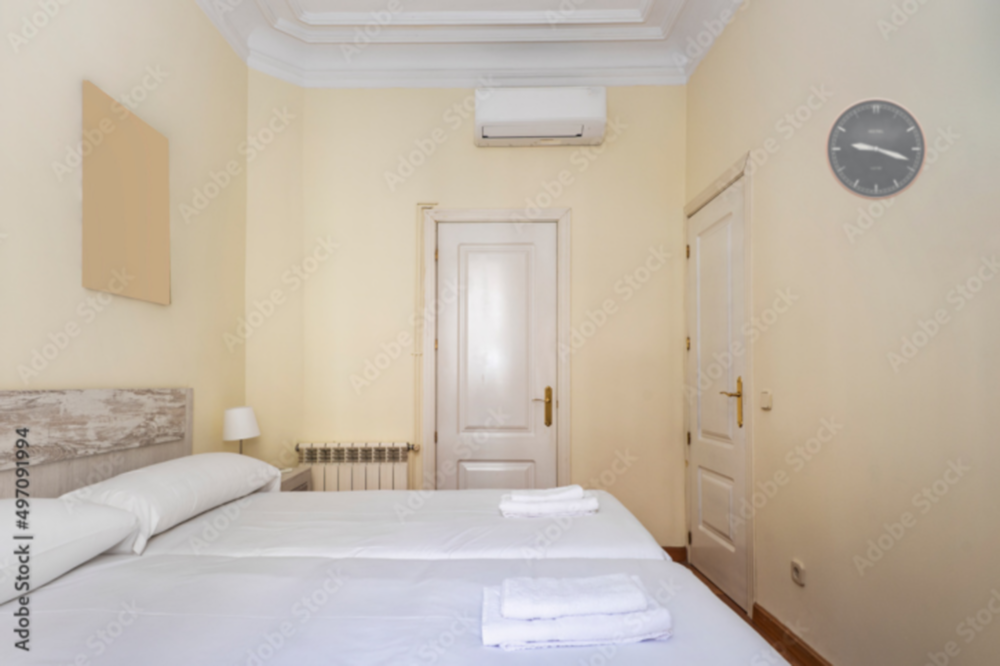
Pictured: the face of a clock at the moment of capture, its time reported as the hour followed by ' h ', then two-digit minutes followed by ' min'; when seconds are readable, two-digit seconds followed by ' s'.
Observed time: 9 h 18 min
